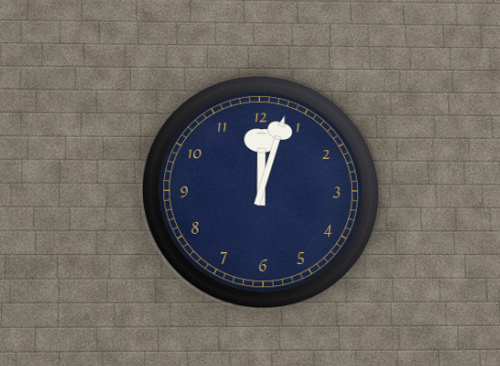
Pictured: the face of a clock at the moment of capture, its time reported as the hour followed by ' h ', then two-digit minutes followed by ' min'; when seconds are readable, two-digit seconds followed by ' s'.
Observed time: 12 h 03 min
